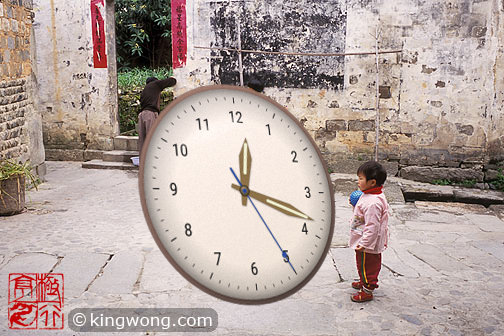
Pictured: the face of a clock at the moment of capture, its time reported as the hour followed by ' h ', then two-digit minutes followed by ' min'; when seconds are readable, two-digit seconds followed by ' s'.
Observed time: 12 h 18 min 25 s
